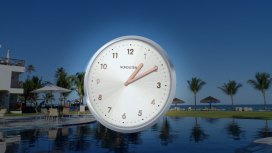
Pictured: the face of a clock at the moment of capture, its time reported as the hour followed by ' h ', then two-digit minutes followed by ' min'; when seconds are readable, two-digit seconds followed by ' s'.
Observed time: 1 h 10 min
